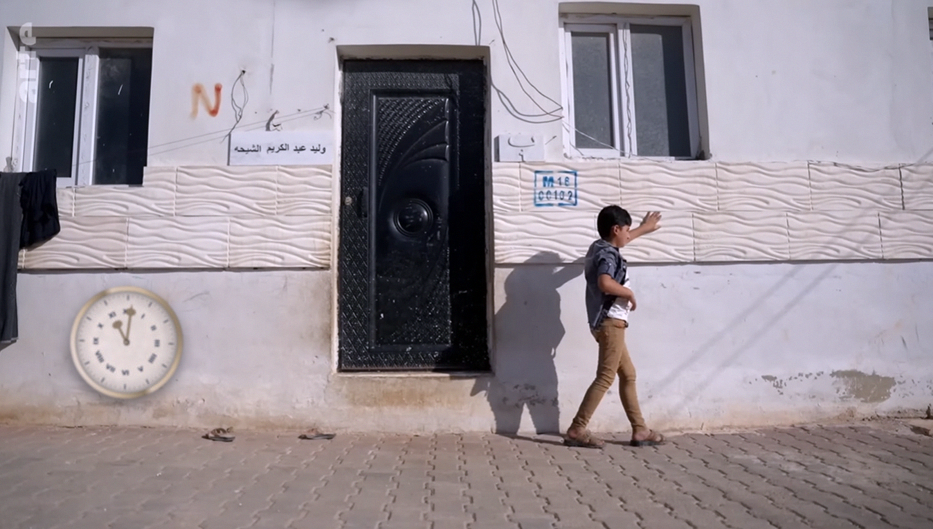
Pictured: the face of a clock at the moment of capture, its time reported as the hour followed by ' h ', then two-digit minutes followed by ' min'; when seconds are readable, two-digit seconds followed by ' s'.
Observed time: 11 h 01 min
